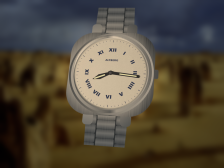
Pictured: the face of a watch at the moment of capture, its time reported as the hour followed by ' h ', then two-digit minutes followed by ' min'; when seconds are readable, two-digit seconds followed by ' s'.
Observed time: 8 h 16 min
